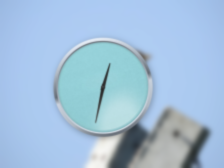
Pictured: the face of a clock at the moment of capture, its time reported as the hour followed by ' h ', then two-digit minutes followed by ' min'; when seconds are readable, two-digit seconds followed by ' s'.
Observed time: 12 h 32 min
